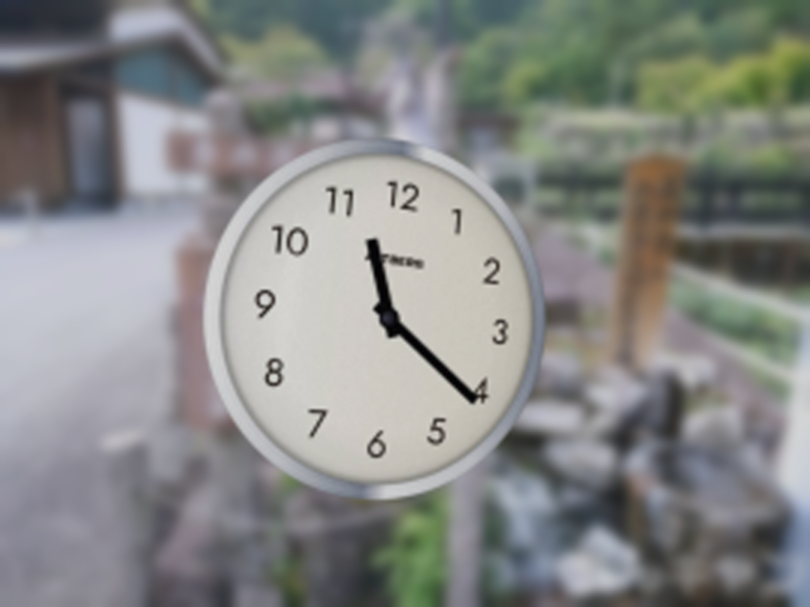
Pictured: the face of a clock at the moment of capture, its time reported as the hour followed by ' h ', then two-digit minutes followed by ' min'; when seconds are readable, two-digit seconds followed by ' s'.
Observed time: 11 h 21 min
